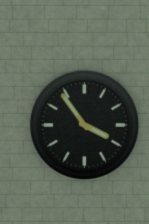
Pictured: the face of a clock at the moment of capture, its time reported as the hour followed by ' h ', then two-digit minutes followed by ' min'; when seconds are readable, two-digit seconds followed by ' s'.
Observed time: 3 h 54 min
